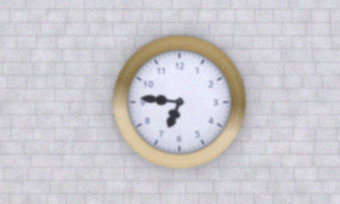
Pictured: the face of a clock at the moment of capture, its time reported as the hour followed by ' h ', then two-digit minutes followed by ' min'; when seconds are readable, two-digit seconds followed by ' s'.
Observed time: 6 h 46 min
